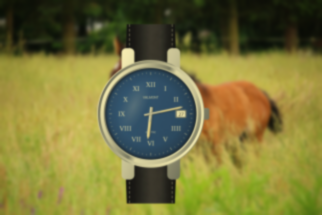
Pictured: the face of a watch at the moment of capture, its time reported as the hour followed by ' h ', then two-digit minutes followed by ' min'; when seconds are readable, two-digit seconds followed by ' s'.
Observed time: 6 h 13 min
